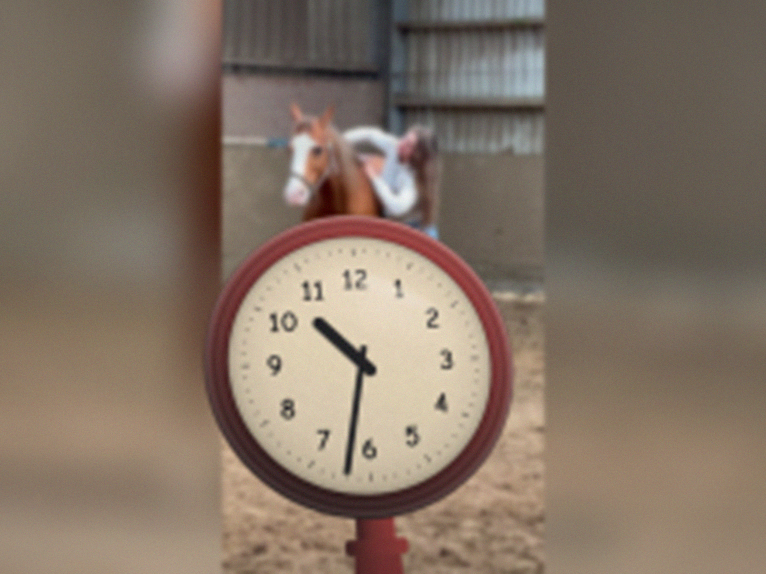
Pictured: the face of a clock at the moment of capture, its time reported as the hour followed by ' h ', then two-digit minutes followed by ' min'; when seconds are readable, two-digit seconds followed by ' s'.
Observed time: 10 h 32 min
